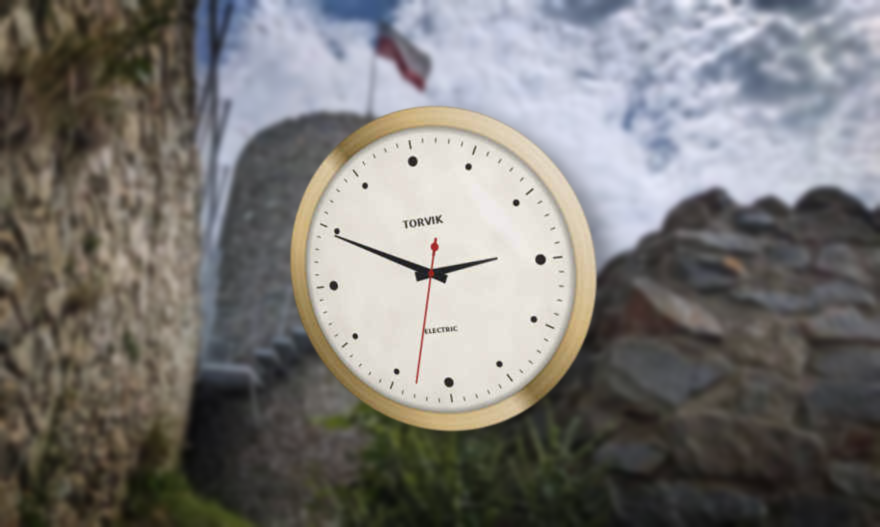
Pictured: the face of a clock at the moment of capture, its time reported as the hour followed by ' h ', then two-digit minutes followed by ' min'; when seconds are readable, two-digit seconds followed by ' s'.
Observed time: 2 h 49 min 33 s
